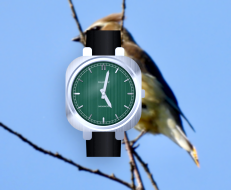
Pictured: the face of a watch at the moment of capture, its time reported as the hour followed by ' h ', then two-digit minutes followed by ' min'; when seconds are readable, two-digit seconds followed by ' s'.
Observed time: 5 h 02 min
